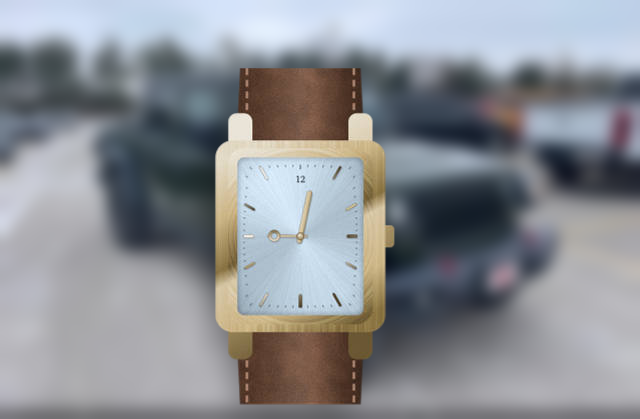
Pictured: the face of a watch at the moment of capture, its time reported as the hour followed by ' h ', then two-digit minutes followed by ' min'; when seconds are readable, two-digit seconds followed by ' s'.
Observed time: 9 h 02 min
